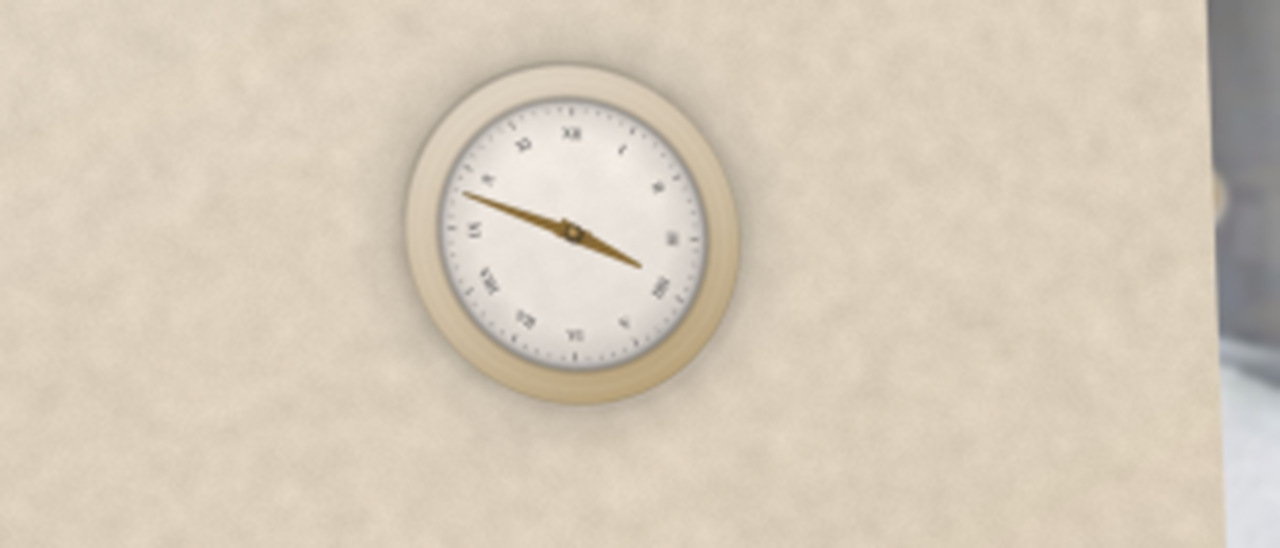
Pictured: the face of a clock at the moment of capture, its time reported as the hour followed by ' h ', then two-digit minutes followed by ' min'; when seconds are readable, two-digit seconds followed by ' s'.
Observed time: 3 h 48 min
